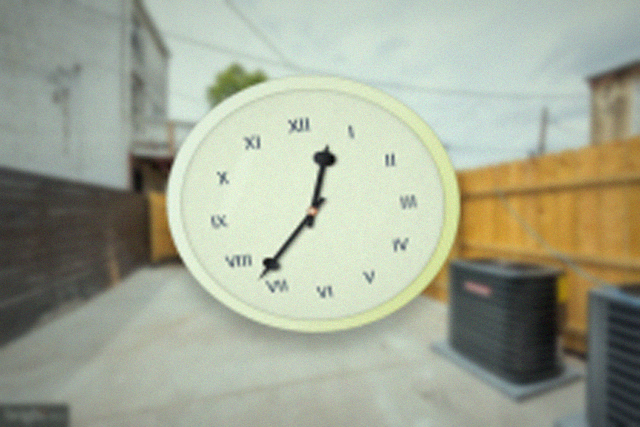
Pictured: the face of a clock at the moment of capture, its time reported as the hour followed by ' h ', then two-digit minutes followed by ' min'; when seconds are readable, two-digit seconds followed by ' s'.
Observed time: 12 h 37 min
